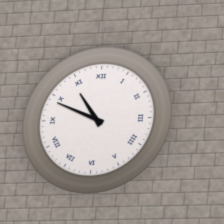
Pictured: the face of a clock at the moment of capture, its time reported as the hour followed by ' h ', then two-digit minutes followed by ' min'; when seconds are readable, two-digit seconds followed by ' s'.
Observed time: 10 h 49 min
